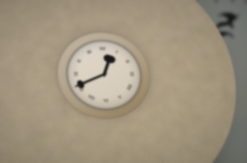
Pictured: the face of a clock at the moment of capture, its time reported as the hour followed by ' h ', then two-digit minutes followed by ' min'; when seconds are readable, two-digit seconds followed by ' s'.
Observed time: 12 h 41 min
